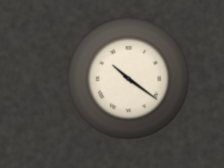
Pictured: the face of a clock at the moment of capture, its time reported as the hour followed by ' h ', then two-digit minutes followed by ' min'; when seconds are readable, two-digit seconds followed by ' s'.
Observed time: 10 h 21 min
